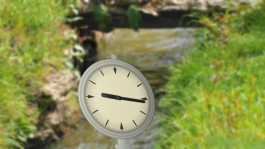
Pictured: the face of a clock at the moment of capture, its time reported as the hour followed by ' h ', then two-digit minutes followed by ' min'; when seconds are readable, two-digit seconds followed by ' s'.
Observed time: 9 h 16 min
